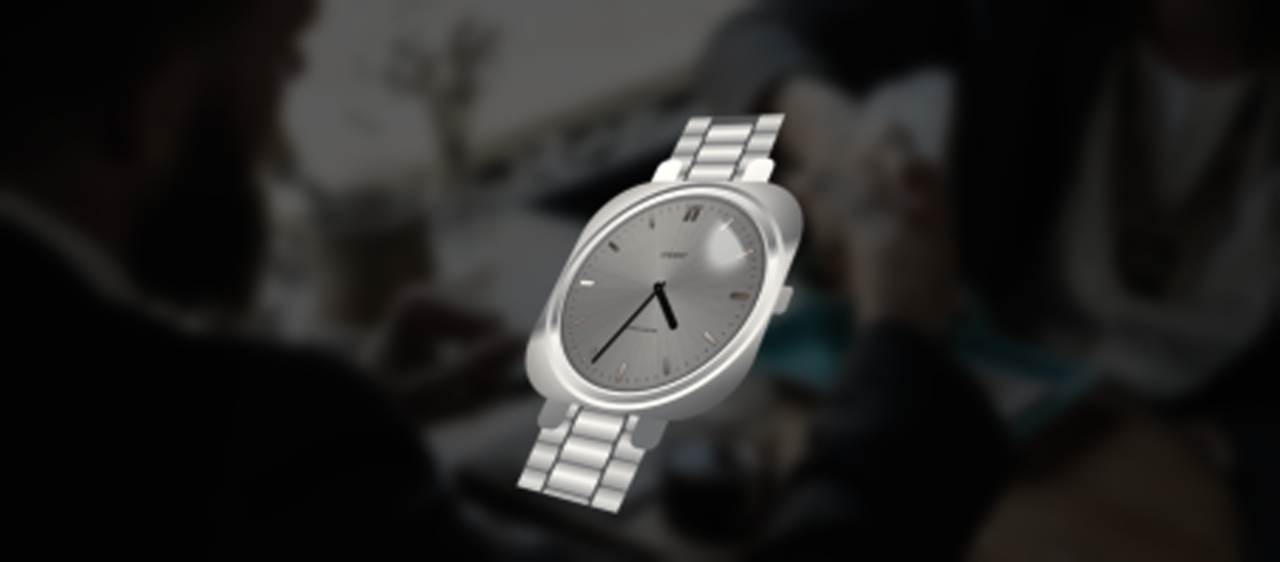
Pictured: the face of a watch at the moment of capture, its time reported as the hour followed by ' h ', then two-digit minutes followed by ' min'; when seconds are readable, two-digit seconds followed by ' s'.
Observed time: 4 h 34 min
